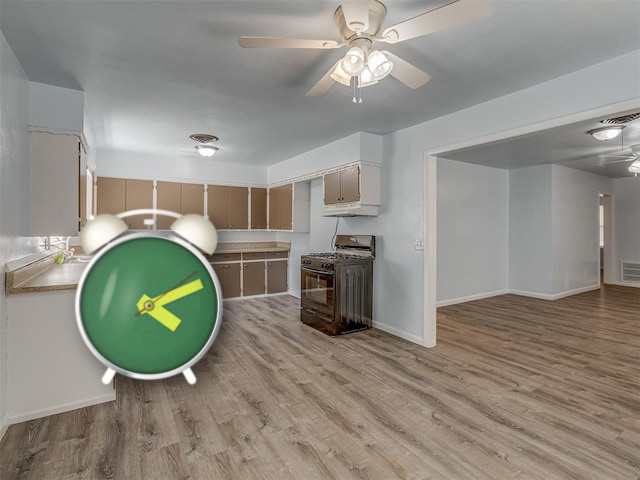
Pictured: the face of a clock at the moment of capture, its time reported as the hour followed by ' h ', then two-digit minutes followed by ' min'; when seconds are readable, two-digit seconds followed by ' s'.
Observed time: 4 h 11 min 09 s
